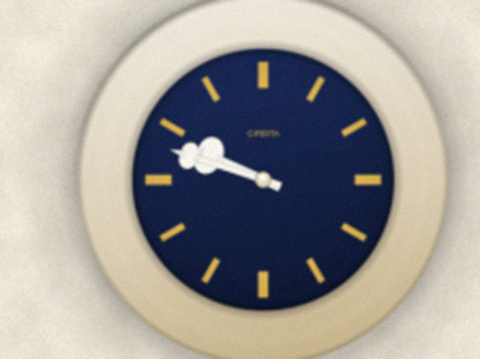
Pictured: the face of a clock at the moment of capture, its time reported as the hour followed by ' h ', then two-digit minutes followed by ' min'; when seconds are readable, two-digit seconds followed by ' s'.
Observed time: 9 h 48 min
